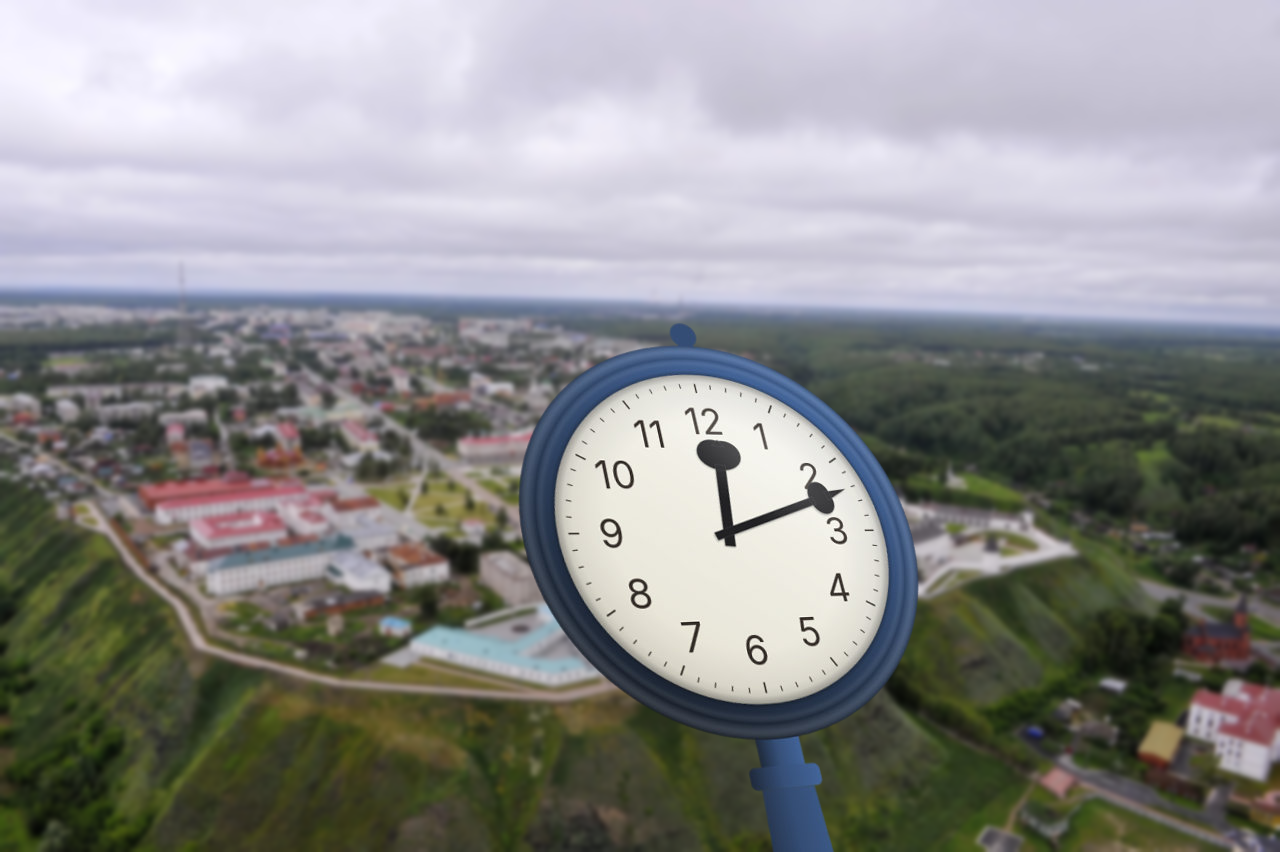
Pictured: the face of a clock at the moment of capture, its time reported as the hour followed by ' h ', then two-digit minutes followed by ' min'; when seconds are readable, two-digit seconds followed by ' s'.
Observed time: 12 h 12 min
